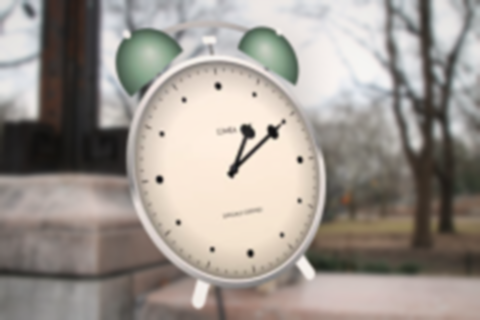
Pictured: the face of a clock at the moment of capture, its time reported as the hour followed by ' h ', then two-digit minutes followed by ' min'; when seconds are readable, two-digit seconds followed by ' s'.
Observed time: 1 h 10 min
